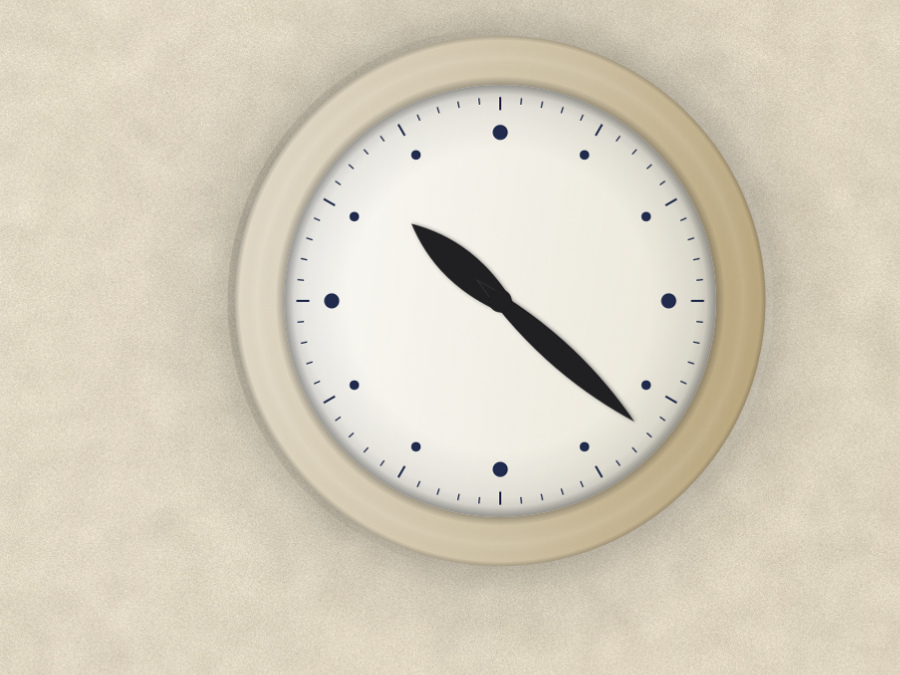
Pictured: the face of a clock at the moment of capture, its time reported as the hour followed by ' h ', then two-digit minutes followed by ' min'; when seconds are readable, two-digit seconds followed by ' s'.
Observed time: 10 h 22 min
